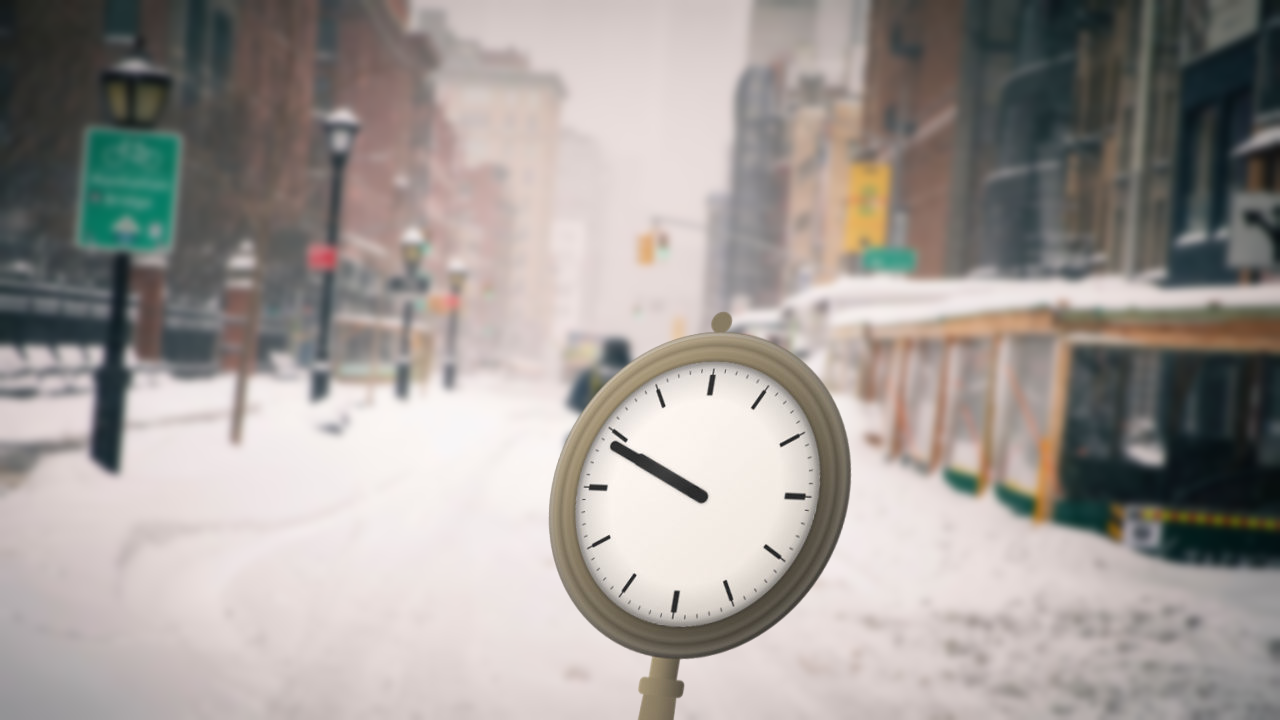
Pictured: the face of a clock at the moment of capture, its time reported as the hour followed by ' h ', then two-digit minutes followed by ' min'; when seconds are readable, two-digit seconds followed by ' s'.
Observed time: 9 h 49 min
